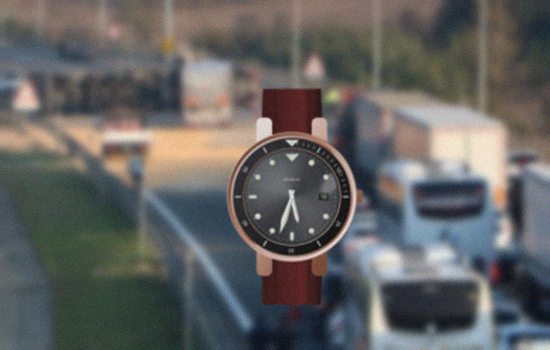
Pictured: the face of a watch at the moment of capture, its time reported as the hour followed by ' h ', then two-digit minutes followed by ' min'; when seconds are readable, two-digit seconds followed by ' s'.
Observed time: 5 h 33 min
